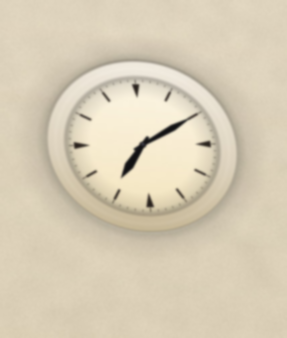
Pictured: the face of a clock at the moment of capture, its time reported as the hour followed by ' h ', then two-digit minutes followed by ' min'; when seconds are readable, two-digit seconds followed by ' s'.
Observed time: 7 h 10 min
